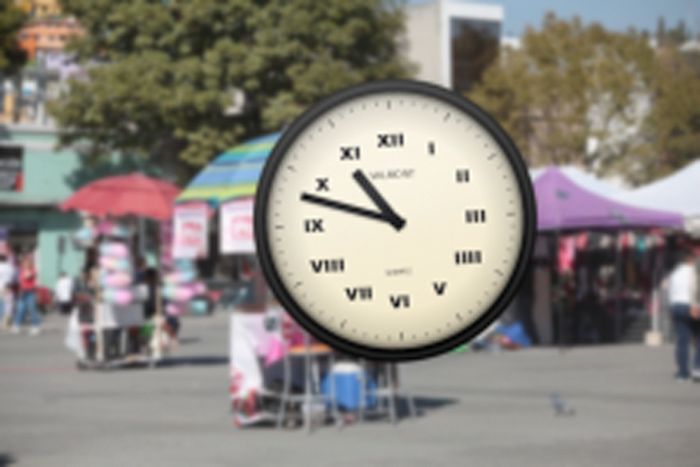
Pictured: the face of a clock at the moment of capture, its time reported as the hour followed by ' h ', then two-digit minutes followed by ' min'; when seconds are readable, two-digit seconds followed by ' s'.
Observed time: 10 h 48 min
